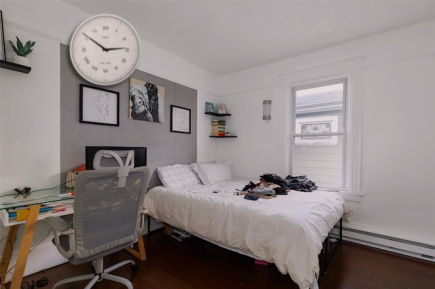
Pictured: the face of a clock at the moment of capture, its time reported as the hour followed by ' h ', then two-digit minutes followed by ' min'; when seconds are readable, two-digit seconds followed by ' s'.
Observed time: 2 h 51 min
